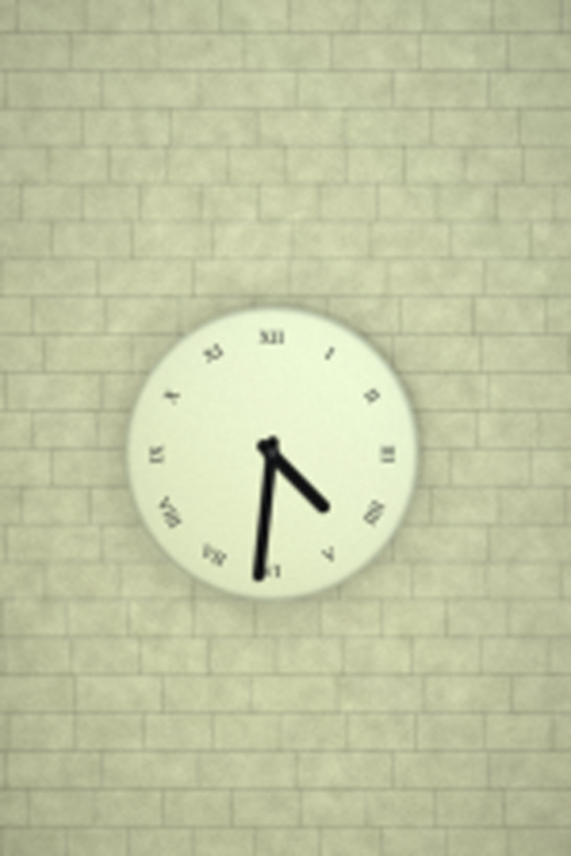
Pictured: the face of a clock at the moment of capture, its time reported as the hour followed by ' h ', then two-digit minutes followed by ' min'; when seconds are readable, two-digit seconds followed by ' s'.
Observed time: 4 h 31 min
